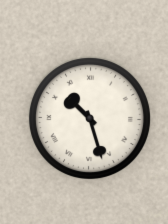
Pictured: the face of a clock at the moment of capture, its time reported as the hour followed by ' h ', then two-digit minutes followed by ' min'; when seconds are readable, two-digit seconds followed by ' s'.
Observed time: 10 h 27 min
